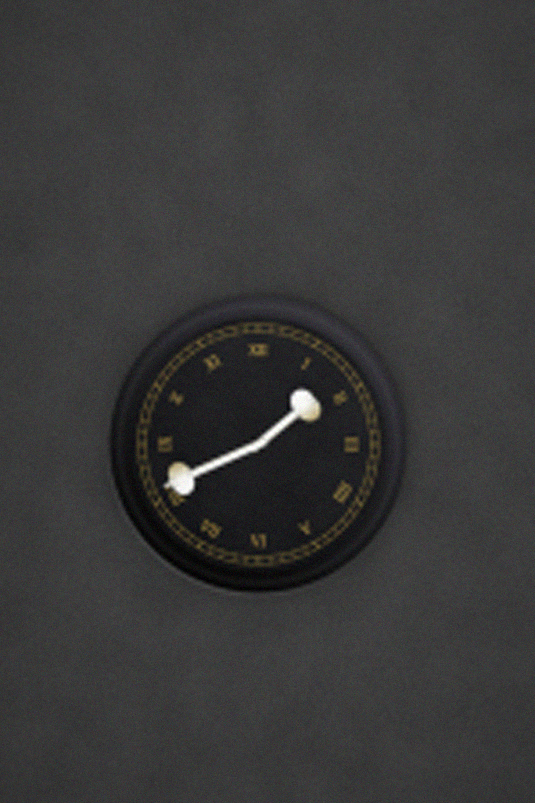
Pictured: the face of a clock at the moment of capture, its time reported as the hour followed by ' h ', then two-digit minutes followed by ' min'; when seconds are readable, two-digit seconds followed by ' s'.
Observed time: 1 h 41 min
